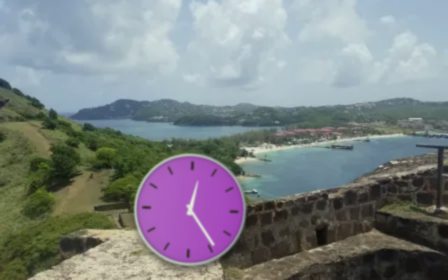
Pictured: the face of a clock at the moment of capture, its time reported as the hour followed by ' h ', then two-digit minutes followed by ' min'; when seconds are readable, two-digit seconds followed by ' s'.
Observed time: 12 h 24 min
